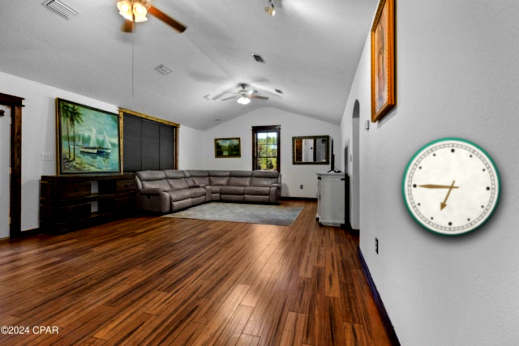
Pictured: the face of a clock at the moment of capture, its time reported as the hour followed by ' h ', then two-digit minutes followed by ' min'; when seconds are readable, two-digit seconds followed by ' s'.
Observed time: 6 h 45 min
